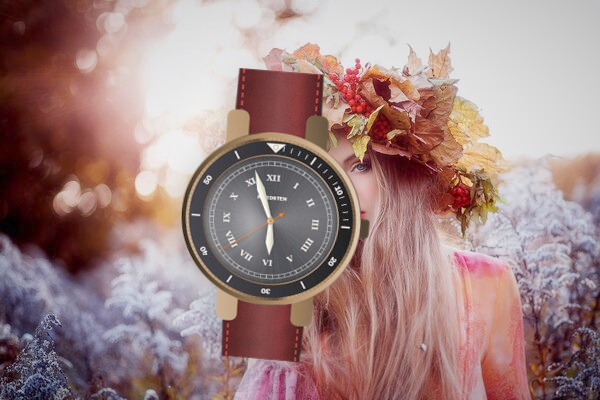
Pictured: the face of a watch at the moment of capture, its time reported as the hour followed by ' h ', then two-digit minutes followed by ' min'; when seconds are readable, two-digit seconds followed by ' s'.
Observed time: 5 h 56 min 39 s
